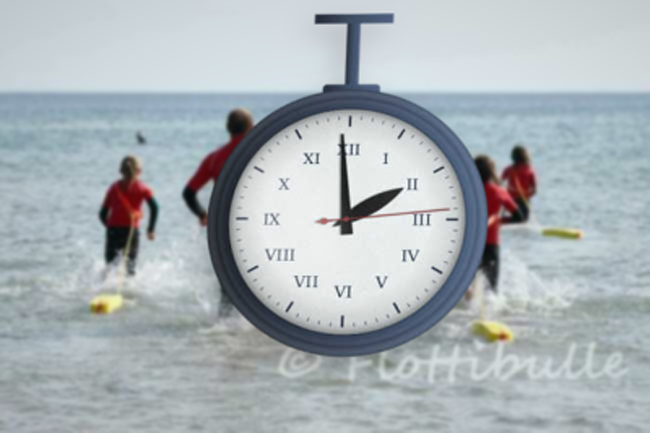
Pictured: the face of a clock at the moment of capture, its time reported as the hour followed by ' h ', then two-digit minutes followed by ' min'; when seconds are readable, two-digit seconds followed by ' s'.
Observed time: 1 h 59 min 14 s
